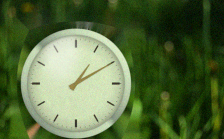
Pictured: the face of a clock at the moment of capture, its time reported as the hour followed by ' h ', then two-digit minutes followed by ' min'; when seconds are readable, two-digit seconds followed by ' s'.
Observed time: 1 h 10 min
